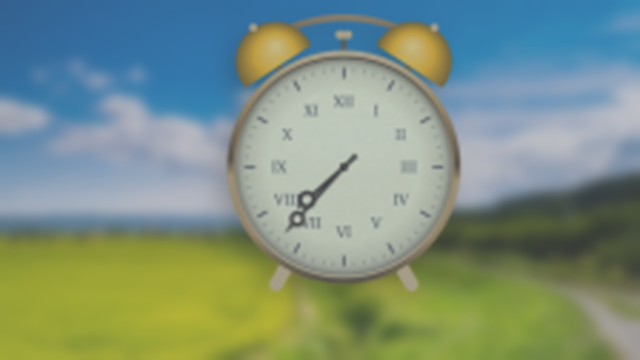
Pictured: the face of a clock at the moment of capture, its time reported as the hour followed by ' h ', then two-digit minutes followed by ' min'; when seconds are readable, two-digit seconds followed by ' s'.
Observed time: 7 h 37 min
